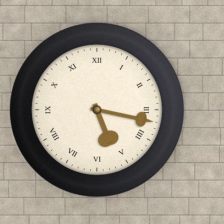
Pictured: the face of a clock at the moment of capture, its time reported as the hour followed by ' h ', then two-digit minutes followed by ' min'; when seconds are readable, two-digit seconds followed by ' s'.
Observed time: 5 h 17 min
